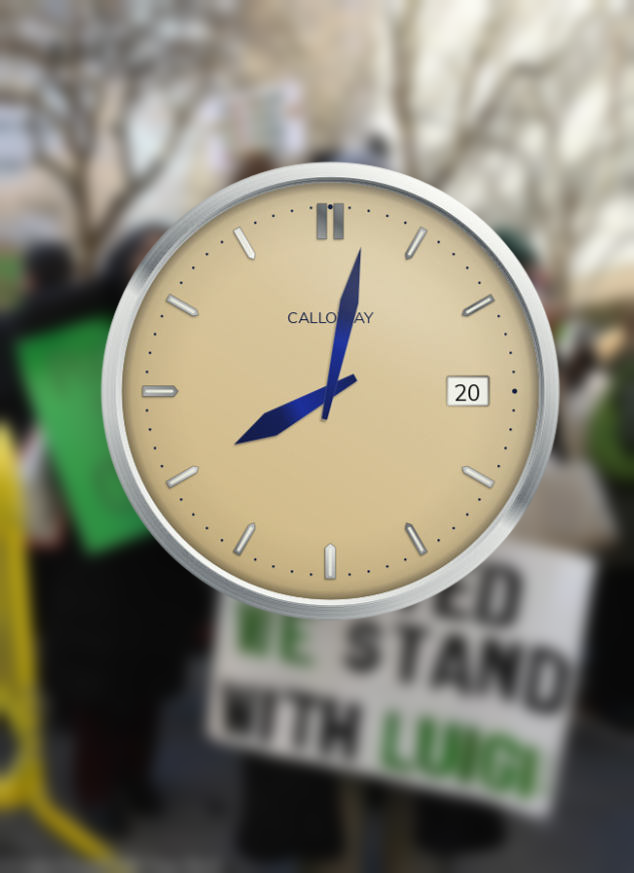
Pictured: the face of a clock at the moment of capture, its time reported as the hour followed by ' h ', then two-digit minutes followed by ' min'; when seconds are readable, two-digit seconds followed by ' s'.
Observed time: 8 h 02 min
